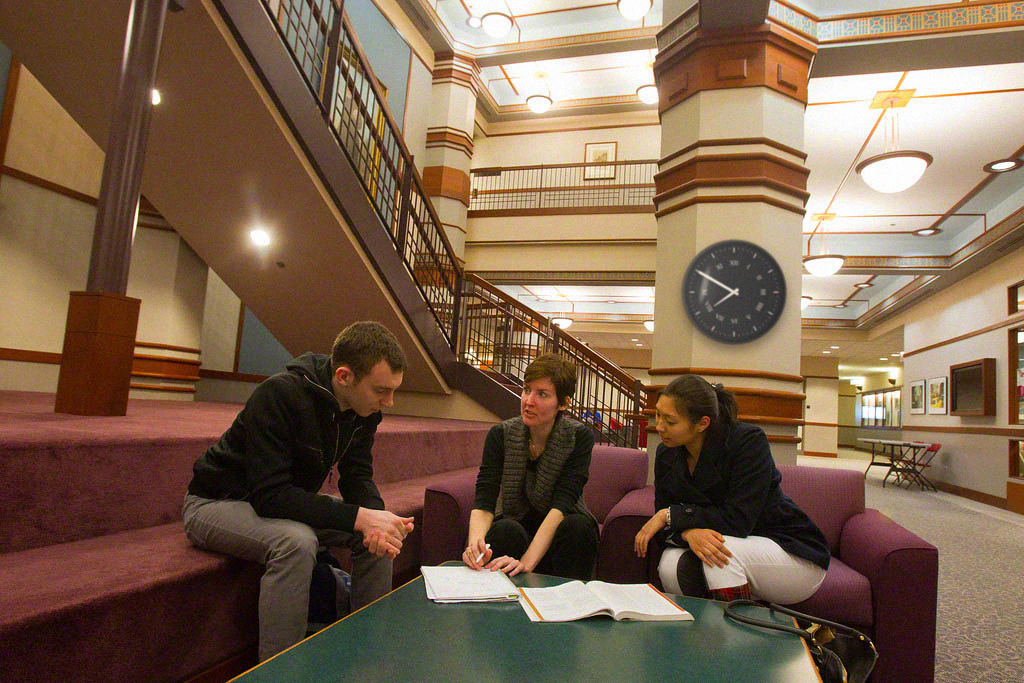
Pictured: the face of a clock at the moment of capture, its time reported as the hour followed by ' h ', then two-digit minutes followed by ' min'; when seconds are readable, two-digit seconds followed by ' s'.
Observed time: 7 h 50 min
